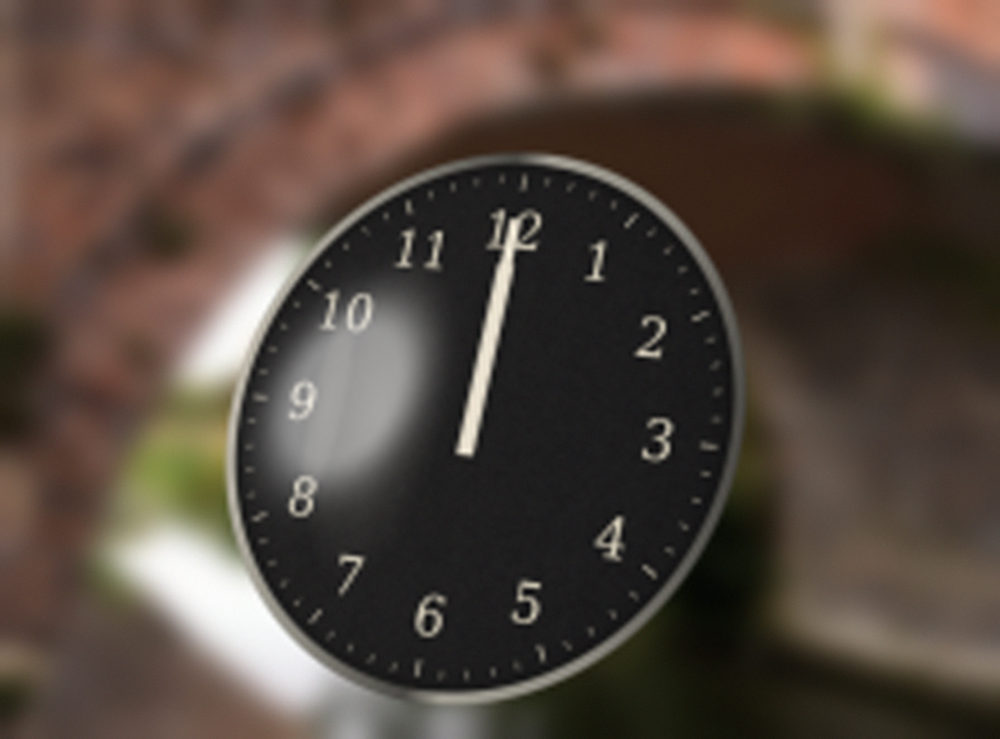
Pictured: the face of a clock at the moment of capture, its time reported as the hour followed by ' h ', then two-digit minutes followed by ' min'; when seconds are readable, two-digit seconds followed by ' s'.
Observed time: 12 h 00 min
